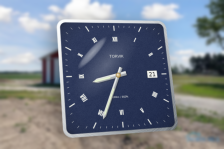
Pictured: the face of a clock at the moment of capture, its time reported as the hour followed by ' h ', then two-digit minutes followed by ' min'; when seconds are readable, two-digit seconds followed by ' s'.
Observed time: 8 h 34 min
